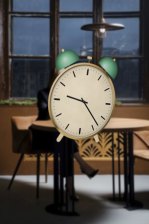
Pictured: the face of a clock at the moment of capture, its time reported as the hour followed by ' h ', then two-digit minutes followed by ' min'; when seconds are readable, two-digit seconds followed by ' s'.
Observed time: 9 h 23 min
